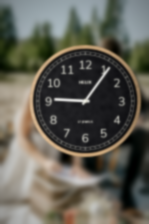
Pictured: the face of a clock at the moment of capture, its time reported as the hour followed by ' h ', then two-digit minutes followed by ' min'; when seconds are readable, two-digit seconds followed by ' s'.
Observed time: 9 h 06 min
